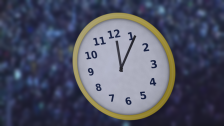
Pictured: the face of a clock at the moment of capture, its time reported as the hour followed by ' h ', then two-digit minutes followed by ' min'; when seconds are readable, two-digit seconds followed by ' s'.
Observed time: 12 h 06 min
